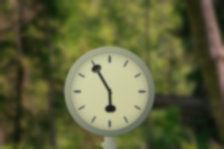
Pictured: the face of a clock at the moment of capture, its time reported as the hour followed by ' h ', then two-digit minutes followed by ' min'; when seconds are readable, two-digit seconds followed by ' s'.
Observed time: 5 h 55 min
